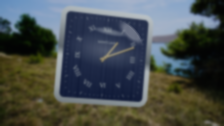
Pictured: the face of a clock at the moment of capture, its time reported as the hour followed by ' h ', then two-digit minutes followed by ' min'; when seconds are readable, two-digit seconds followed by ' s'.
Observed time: 1 h 11 min
